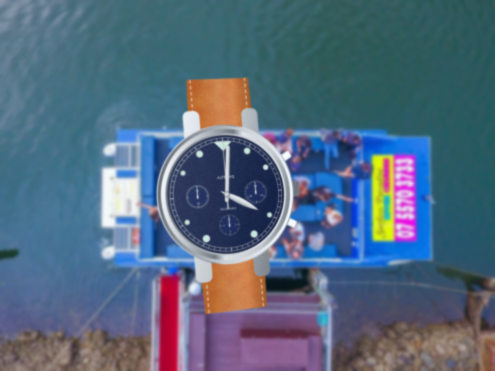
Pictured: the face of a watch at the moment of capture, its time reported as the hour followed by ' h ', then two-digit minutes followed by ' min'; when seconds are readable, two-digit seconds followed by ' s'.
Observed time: 4 h 01 min
